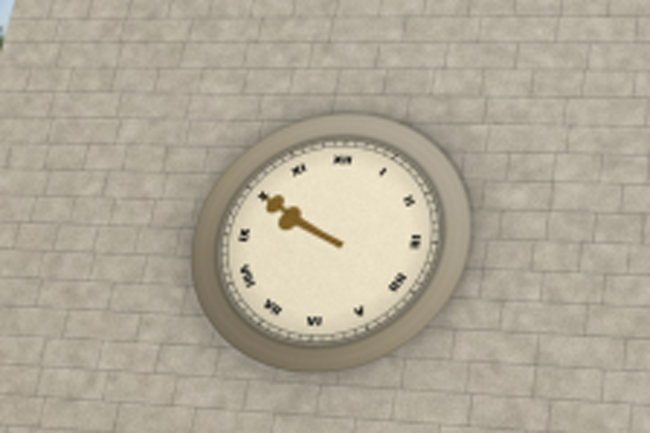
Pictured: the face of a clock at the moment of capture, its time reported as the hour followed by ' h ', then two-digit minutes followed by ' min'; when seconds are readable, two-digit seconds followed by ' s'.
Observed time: 9 h 50 min
